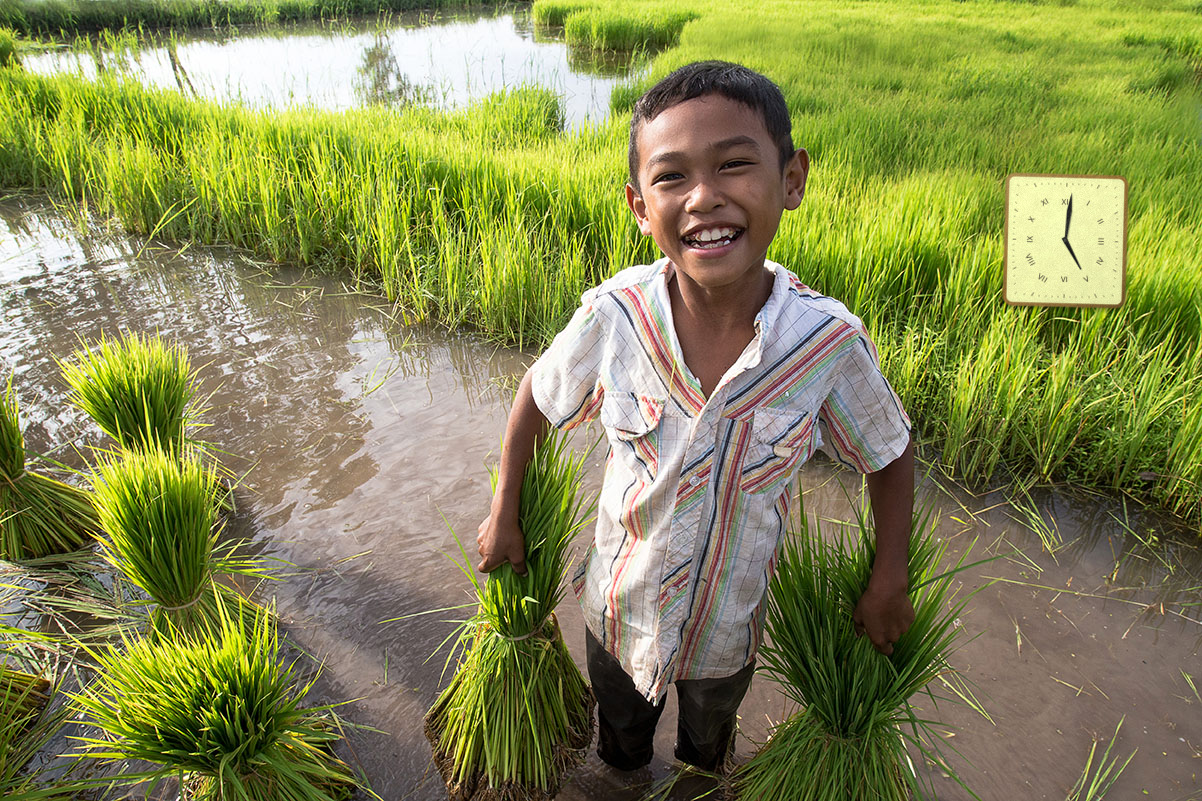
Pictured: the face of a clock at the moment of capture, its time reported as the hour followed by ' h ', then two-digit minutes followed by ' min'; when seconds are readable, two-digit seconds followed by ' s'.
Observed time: 5 h 01 min
